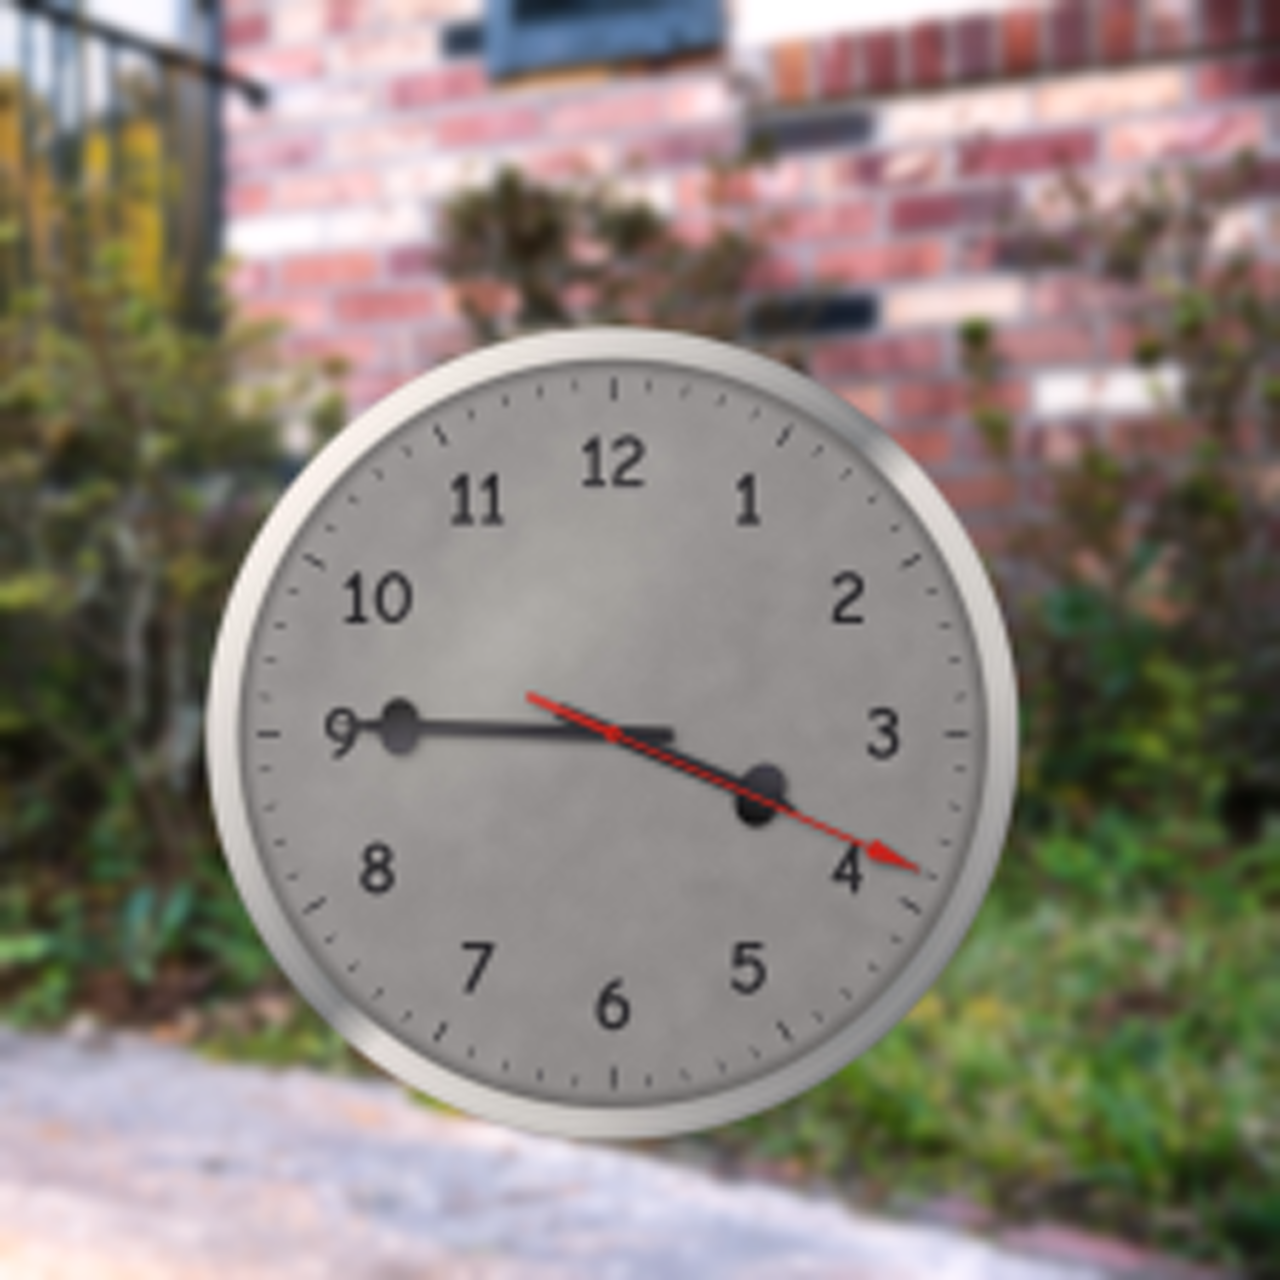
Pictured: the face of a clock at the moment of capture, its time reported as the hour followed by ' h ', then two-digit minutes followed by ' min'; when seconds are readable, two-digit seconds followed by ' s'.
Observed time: 3 h 45 min 19 s
